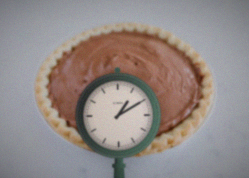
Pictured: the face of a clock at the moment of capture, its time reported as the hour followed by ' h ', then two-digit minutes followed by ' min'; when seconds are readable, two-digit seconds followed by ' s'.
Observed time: 1 h 10 min
